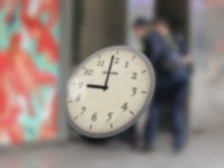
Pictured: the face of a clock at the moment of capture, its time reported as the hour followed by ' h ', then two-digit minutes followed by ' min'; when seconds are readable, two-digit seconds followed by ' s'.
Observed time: 8 h 59 min
